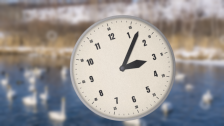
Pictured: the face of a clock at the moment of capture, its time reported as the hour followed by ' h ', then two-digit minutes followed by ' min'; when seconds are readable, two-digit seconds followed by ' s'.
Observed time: 3 h 07 min
